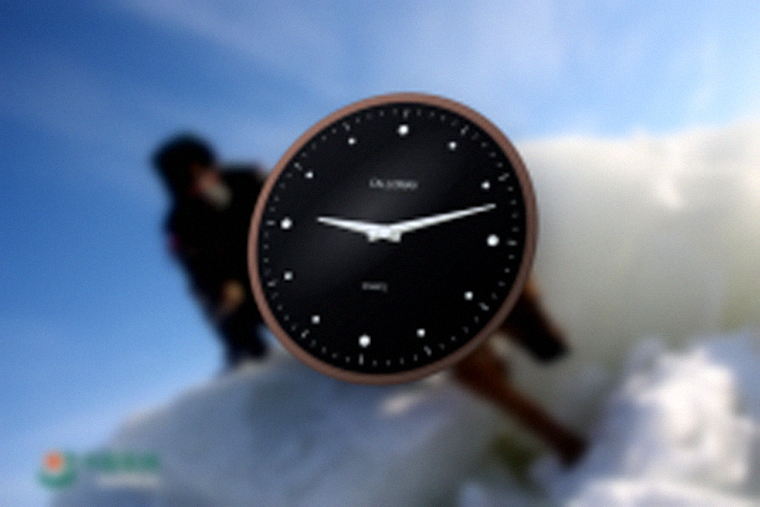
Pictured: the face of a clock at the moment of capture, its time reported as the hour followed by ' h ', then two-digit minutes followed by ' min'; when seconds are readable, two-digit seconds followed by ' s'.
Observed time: 9 h 12 min
